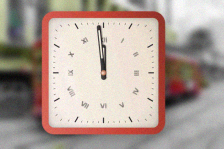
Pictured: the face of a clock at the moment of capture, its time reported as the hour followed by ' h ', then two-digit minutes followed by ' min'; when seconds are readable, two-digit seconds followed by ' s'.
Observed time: 11 h 59 min
